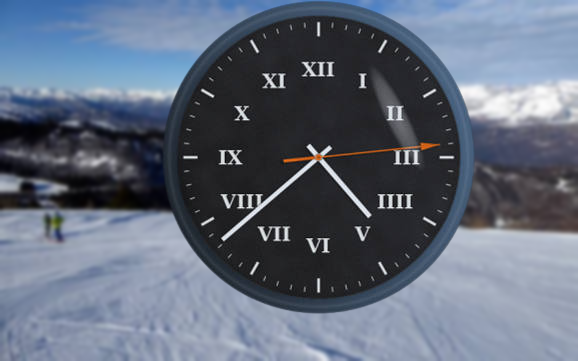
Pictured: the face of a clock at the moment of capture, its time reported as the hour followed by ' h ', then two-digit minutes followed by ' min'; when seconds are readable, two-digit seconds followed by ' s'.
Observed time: 4 h 38 min 14 s
